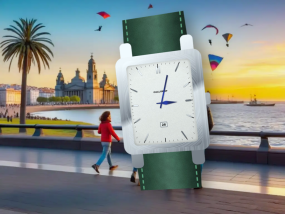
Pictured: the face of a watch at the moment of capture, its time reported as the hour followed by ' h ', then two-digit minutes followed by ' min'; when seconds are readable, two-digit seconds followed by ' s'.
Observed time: 3 h 03 min
